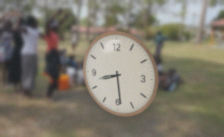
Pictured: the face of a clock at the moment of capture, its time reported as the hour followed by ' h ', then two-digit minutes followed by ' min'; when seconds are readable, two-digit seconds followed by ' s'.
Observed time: 8 h 29 min
